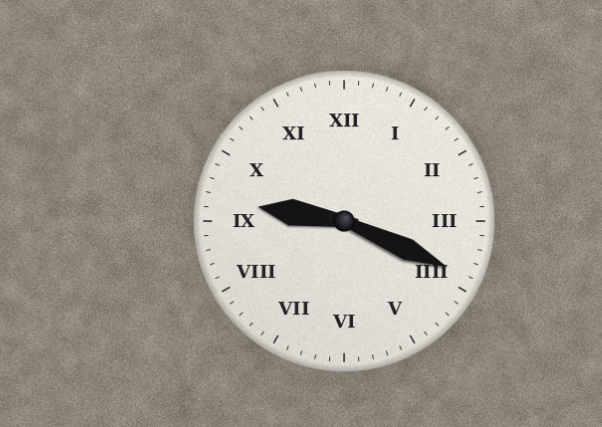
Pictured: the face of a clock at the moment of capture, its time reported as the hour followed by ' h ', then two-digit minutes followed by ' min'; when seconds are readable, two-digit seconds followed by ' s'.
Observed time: 9 h 19 min
